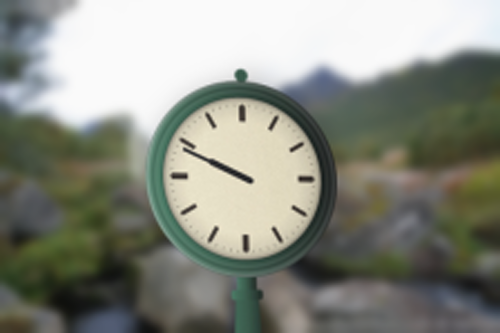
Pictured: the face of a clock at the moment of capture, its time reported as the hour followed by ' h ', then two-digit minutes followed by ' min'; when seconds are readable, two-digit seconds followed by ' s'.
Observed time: 9 h 49 min
